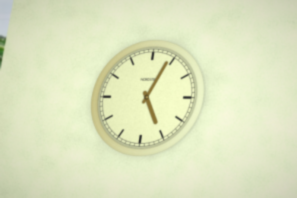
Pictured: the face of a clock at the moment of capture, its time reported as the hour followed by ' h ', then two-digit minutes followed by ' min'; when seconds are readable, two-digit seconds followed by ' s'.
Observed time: 5 h 04 min
